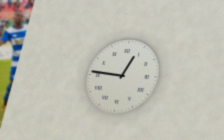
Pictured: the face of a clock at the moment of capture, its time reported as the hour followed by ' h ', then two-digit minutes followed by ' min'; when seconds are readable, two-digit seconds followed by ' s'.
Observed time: 12 h 46 min
